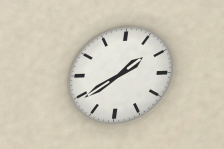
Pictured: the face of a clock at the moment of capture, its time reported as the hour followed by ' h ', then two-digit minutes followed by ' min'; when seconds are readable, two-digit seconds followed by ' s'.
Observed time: 1 h 39 min
